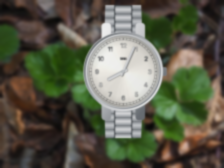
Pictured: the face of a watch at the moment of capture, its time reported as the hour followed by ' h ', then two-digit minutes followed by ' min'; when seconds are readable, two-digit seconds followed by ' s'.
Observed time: 8 h 04 min
